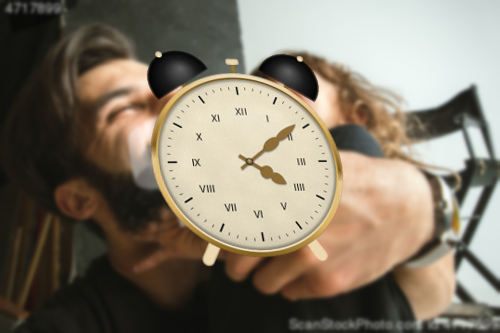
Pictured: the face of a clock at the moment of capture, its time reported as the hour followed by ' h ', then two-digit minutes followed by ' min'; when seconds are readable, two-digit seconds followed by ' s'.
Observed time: 4 h 09 min
